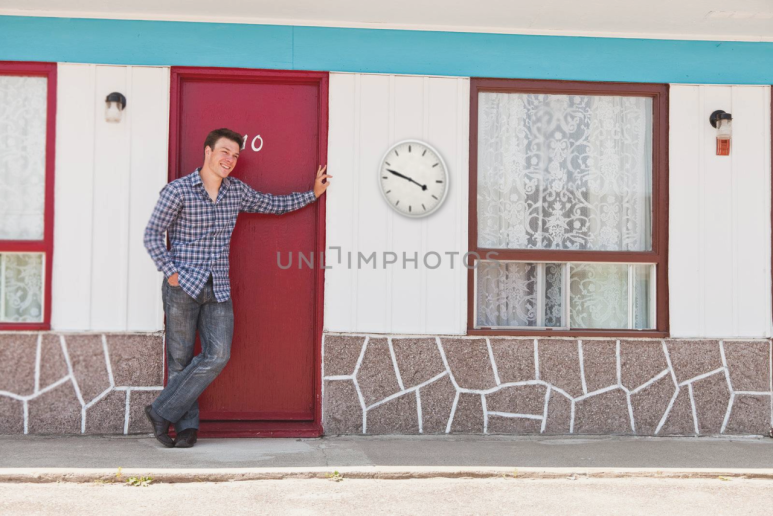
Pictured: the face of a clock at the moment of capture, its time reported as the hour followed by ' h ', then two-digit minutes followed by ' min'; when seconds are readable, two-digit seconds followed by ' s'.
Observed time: 3 h 48 min
